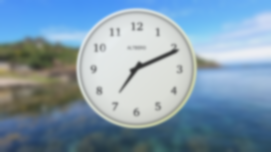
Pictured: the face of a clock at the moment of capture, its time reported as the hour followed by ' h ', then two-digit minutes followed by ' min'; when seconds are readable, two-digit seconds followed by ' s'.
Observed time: 7 h 11 min
